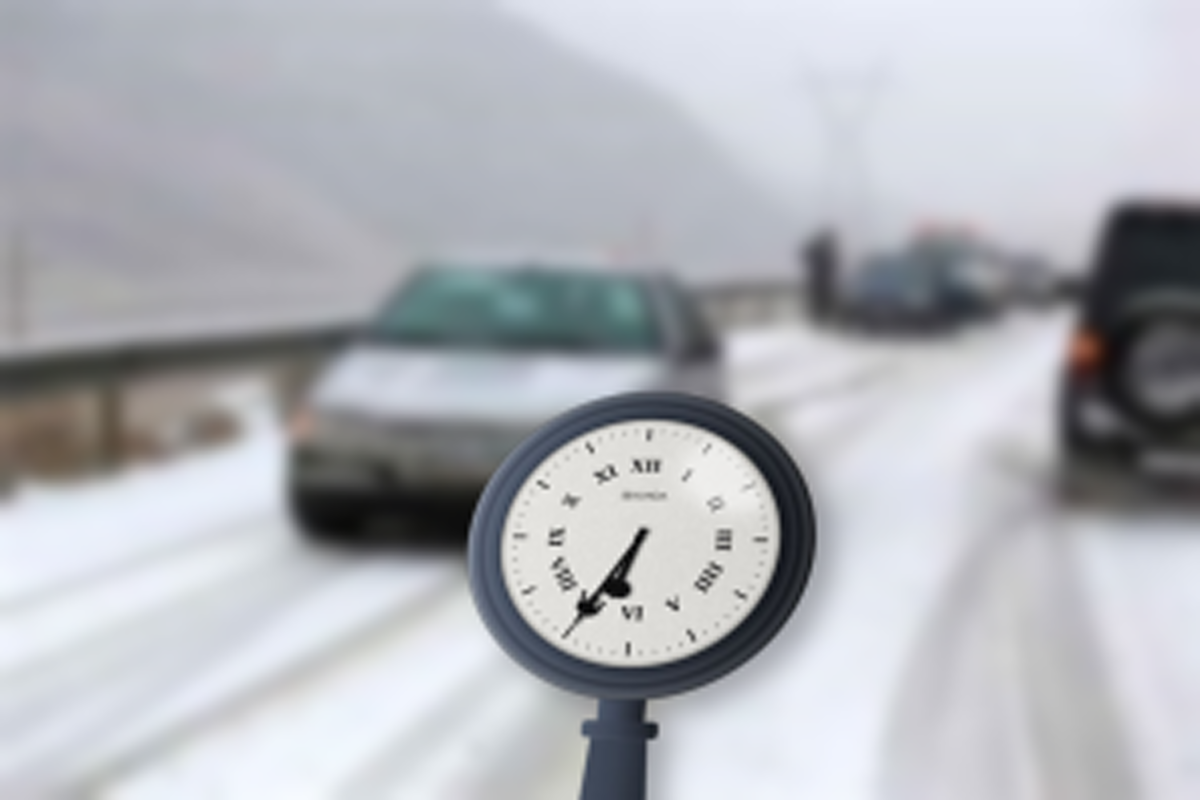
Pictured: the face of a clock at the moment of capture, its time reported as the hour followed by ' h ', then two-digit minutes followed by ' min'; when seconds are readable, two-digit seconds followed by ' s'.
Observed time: 6 h 35 min
